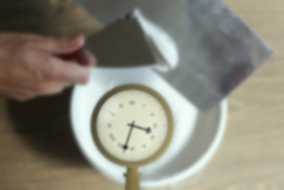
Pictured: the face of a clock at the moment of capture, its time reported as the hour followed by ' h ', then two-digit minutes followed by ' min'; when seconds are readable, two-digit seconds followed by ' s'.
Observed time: 3 h 33 min
